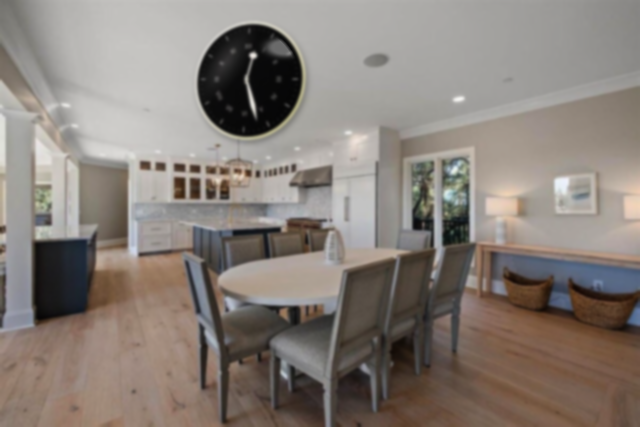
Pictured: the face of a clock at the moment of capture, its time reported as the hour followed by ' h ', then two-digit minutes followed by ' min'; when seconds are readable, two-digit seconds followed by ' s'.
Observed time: 12 h 27 min
